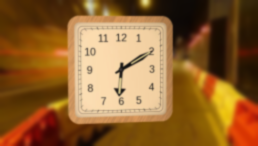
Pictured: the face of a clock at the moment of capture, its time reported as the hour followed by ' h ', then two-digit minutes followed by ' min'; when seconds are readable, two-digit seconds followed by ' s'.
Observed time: 6 h 10 min
